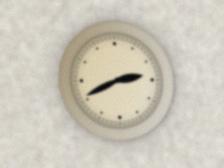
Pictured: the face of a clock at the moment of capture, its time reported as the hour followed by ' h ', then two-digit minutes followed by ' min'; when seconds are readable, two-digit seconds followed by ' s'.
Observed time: 2 h 41 min
